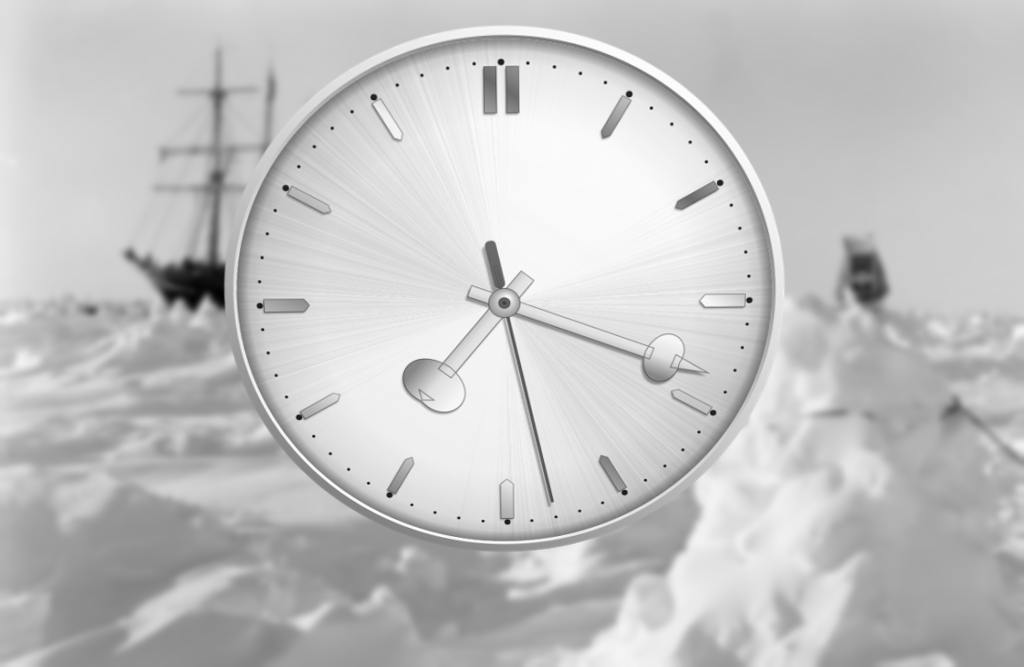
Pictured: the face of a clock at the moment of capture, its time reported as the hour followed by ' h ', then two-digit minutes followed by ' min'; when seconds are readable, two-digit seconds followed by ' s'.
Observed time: 7 h 18 min 28 s
